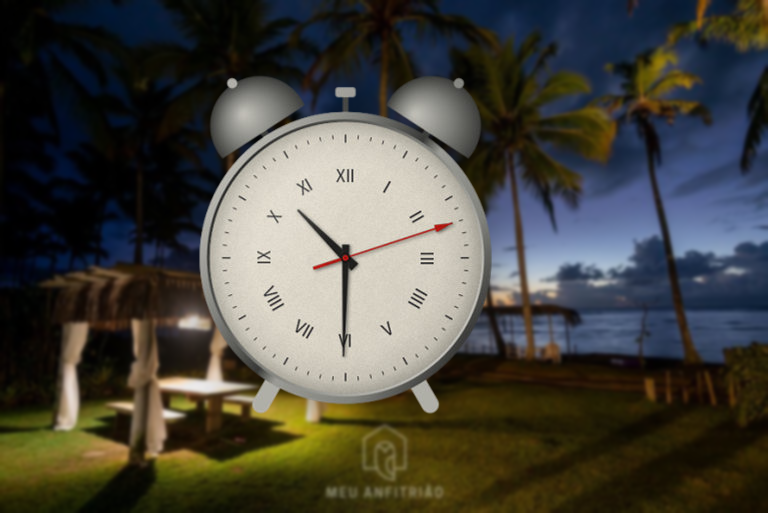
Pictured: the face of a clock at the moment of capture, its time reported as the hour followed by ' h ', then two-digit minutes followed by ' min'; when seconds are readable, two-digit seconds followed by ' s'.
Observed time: 10 h 30 min 12 s
